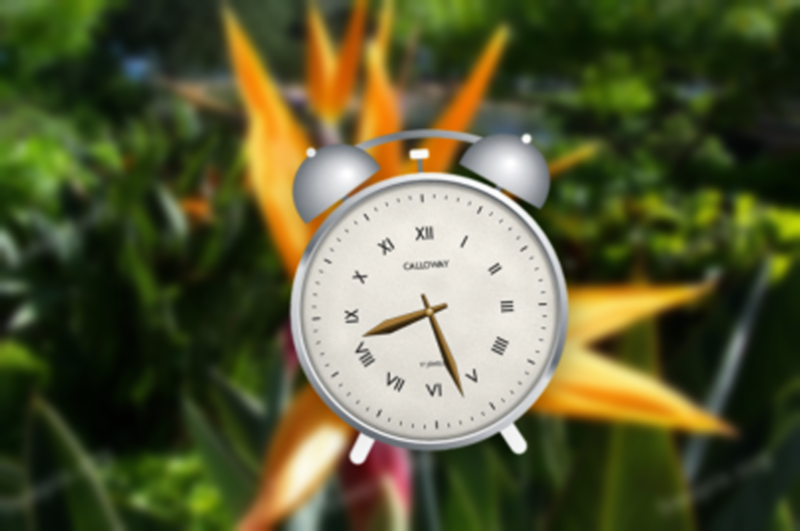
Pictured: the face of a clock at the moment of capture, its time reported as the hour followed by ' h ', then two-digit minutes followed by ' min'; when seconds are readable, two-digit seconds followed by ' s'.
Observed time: 8 h 27 min
